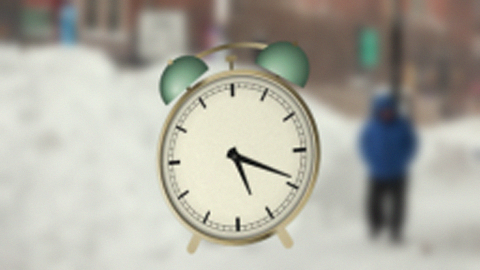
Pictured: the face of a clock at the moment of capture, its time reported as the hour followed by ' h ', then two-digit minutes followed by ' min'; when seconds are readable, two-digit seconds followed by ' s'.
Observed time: 5 h 19 min
